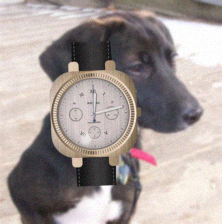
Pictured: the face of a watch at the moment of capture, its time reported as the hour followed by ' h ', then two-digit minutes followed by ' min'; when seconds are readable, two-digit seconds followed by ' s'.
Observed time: 12 h 13 min
